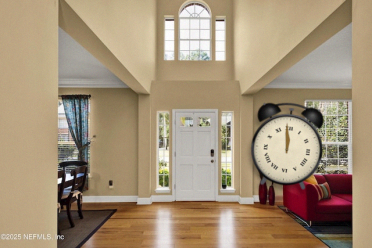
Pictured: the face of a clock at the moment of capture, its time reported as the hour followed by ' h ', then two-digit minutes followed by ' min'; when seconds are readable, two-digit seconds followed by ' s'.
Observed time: 11 h 59 min
